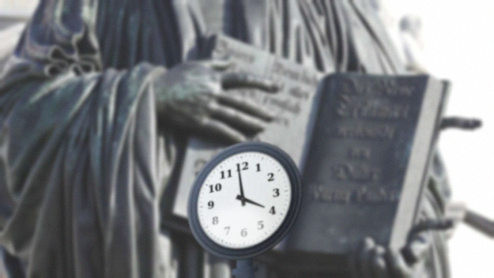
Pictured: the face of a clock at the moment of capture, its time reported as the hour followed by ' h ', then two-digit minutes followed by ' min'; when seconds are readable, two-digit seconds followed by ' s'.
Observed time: 3 h 59 min
